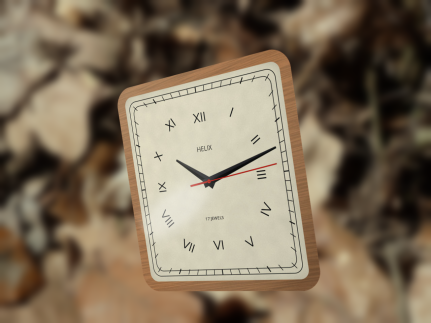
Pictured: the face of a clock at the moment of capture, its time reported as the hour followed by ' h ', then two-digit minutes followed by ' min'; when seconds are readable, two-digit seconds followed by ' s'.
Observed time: 10 h 12 min 14 s
